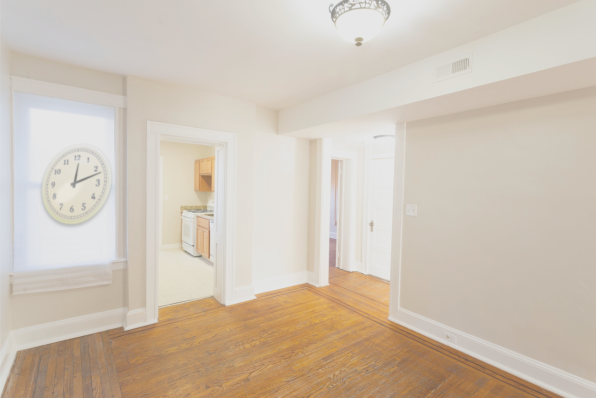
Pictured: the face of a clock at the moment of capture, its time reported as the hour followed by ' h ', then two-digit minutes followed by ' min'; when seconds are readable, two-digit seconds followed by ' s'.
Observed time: 12 h 12 min
